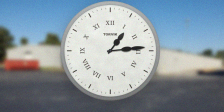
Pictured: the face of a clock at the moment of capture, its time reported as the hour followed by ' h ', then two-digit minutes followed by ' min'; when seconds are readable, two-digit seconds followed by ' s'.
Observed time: 1 h 14 min
